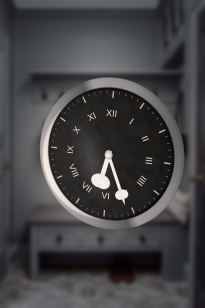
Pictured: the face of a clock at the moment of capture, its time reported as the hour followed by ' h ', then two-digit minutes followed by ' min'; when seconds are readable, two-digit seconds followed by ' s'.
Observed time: 6 h 26 min
